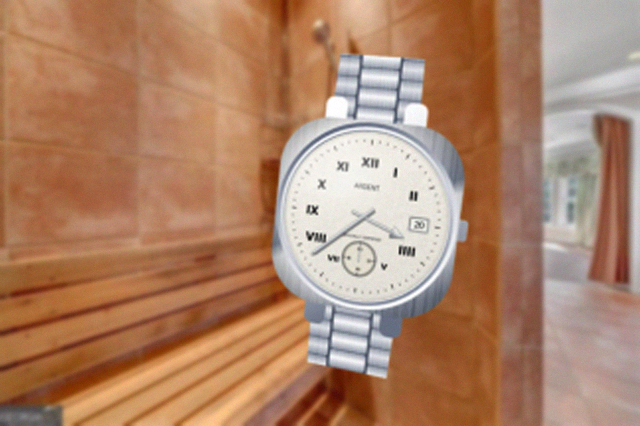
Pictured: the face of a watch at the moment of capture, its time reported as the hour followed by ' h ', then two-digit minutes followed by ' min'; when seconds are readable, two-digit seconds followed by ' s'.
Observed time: 3 h 38 min
